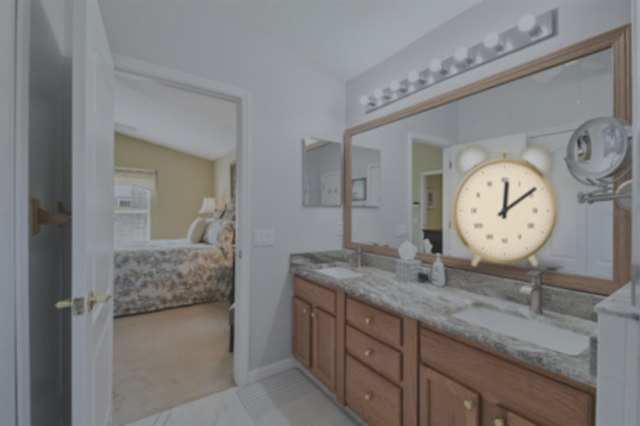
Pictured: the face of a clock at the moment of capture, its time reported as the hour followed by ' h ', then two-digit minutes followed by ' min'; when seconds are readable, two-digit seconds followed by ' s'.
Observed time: 12 h 09 min
